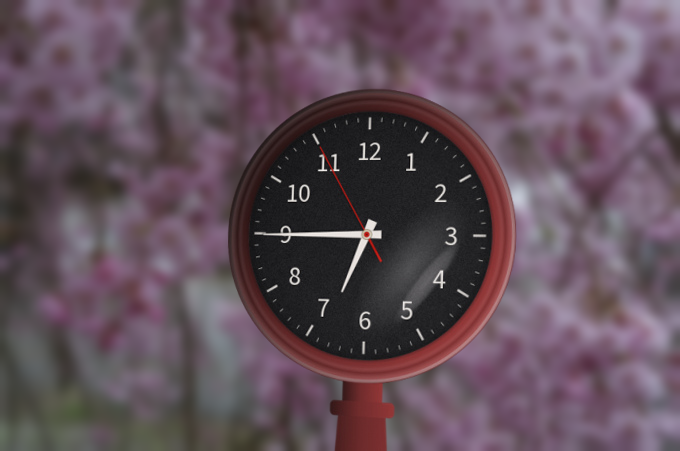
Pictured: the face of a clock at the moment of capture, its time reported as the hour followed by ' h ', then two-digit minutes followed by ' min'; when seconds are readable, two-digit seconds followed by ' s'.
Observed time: 6 h 44 min 55 s
